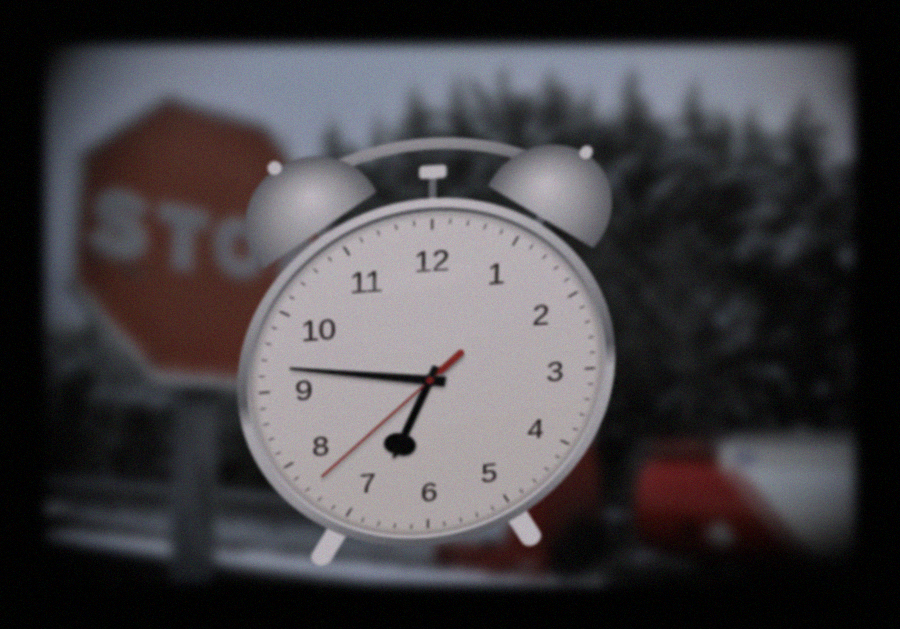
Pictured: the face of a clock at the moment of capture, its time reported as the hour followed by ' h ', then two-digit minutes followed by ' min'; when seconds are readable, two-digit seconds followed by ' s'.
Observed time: 6 h 46 min 38 s
